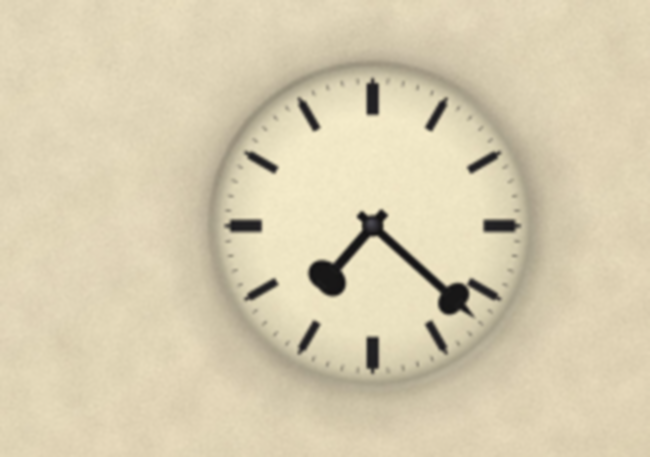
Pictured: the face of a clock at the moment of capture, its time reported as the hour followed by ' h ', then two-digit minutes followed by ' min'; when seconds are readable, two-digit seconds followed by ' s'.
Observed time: 7 h 22 min
